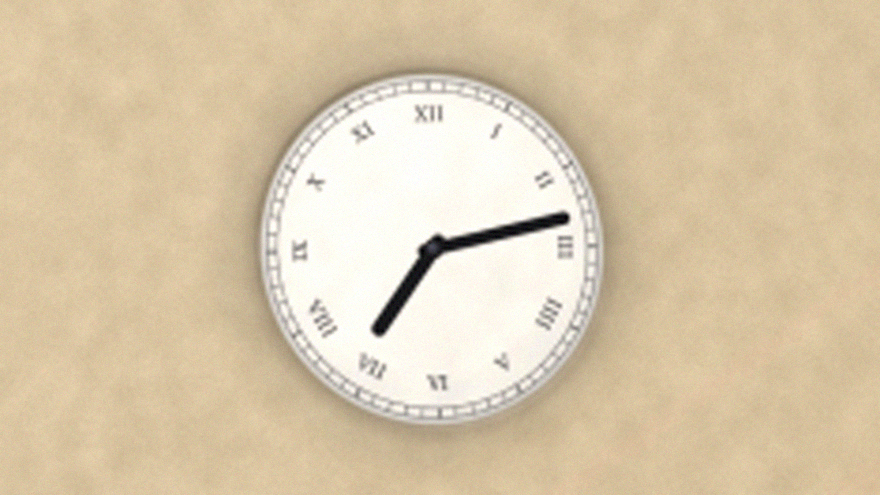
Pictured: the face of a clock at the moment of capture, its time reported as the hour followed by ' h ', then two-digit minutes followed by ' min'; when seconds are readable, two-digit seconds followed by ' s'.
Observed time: 7 h 13 min
